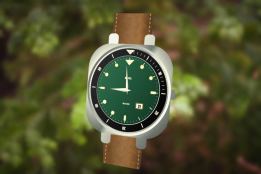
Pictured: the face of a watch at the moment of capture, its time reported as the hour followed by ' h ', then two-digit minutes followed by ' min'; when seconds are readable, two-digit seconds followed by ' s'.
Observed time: 8 h 59 min
